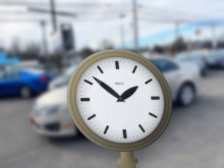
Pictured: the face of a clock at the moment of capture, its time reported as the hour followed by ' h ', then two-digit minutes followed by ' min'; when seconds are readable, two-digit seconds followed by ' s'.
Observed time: 1 h 52 min
